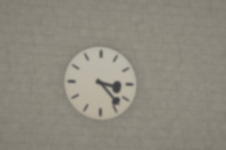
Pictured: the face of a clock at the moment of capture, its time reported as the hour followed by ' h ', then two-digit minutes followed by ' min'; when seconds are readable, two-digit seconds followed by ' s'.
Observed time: 3 h 23 min
